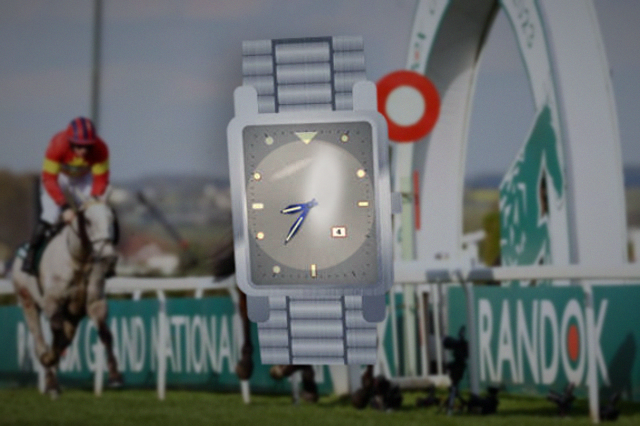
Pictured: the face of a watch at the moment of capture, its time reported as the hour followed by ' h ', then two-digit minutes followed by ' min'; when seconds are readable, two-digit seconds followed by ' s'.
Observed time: 8 h 36 min
